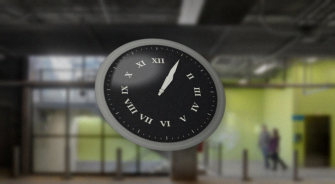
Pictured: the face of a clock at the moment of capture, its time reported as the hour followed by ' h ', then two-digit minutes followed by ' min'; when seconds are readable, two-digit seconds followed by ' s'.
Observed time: 1 h 05 min
